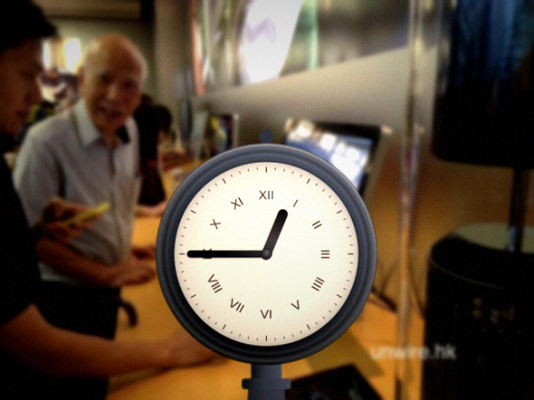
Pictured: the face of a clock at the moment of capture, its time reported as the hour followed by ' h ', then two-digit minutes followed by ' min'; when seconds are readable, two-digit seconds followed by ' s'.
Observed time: 12 h 45 min
